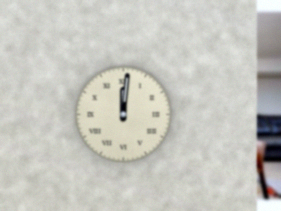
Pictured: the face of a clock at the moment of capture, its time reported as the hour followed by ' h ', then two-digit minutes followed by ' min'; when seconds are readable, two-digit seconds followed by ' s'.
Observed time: 12 h 01 min
